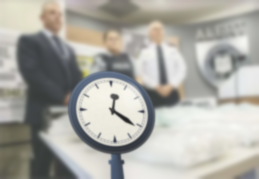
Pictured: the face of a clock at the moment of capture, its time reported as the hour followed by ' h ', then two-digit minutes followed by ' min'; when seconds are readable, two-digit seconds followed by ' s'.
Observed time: 12 h 21 min
